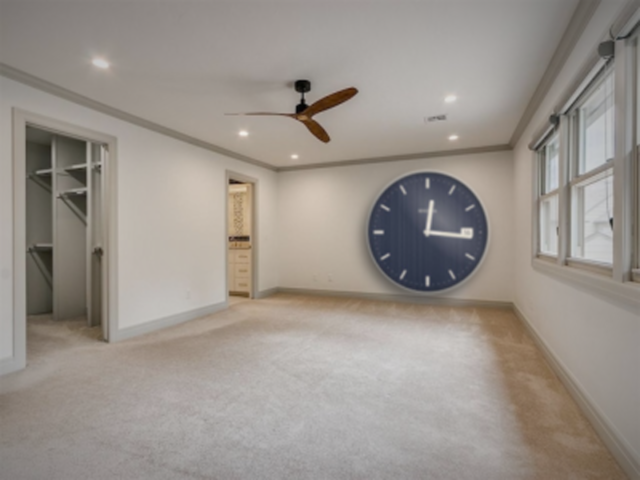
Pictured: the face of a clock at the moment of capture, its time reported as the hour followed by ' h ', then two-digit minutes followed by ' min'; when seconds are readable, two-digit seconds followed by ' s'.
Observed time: 12 h 16 min
